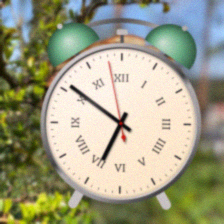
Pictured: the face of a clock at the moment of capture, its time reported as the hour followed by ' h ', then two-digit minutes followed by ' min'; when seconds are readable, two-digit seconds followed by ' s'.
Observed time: 6 h 50 min 58 s
